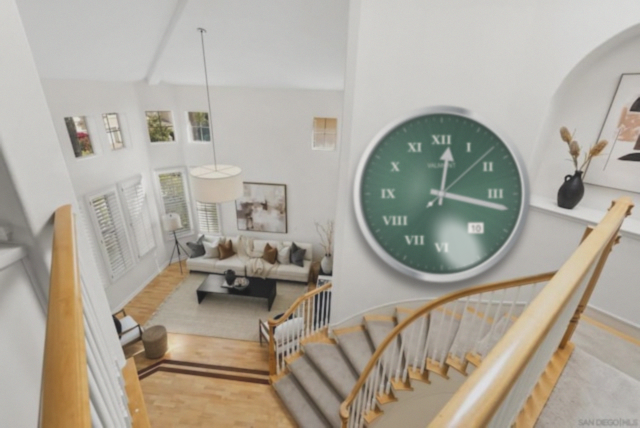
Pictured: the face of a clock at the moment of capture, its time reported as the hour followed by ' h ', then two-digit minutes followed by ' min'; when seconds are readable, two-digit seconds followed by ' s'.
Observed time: 12 h 17 min 08 s
